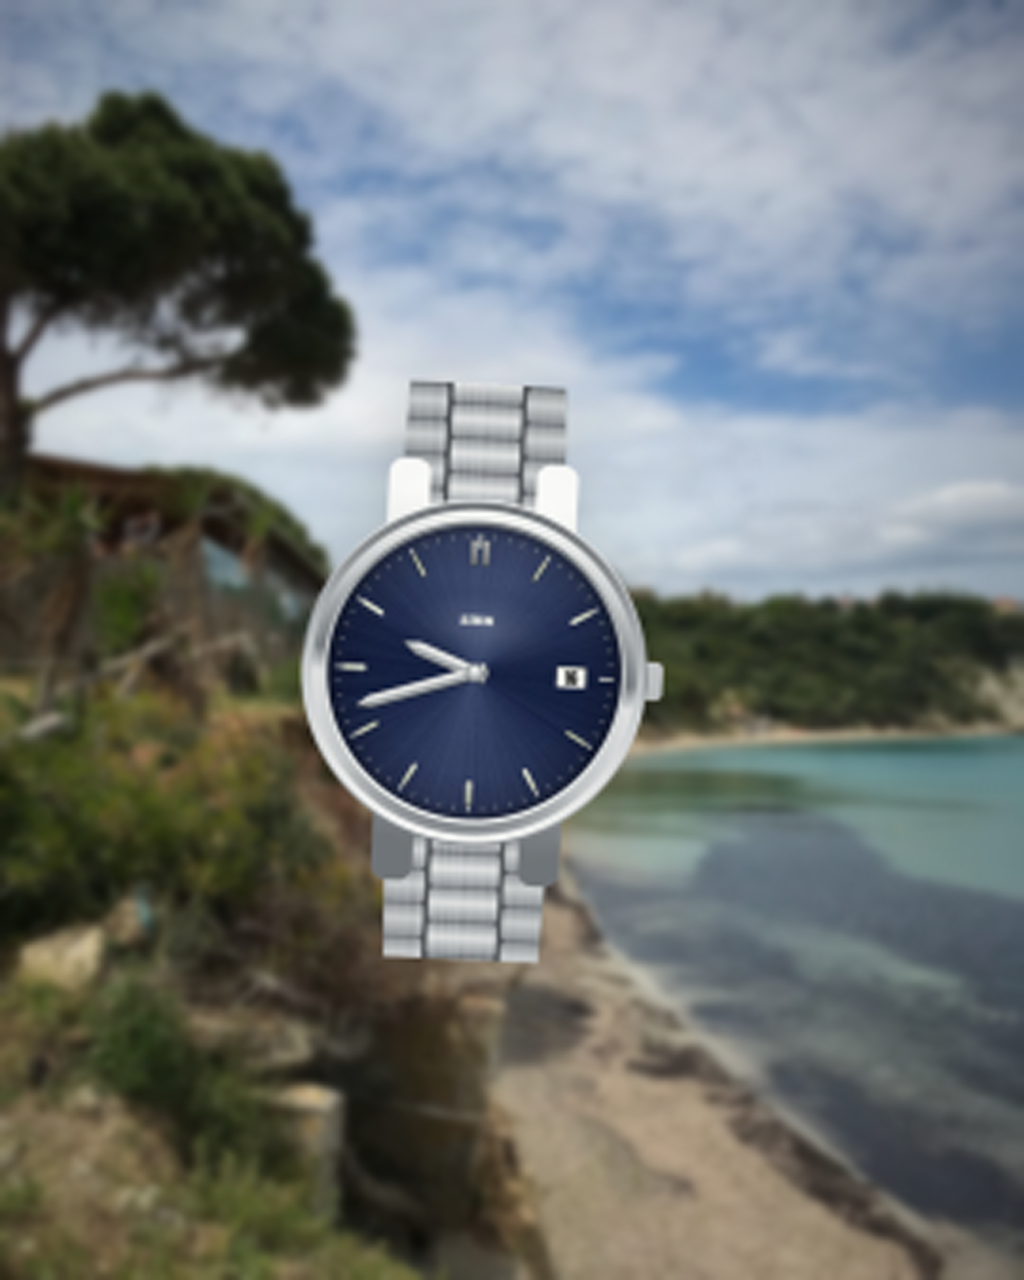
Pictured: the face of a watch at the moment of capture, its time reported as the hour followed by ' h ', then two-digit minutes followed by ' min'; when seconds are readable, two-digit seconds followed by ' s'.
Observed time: 9 h 42 min
